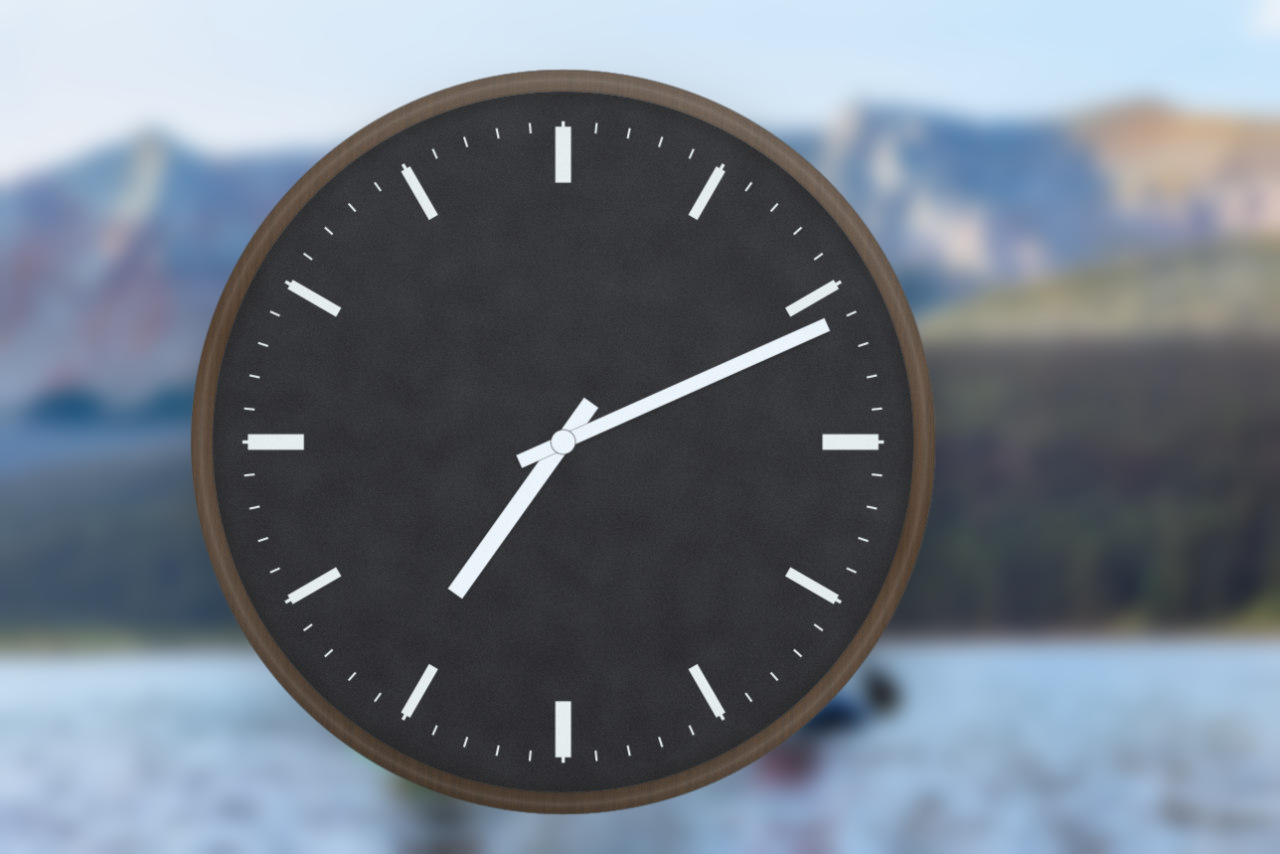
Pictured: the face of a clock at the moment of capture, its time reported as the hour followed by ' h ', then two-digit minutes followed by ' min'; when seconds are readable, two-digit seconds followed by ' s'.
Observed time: 7 h 11 min
